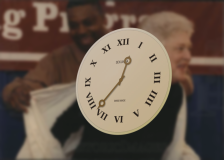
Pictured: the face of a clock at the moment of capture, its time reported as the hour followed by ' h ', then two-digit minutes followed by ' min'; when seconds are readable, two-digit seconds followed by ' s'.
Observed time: 12 h 37 min
